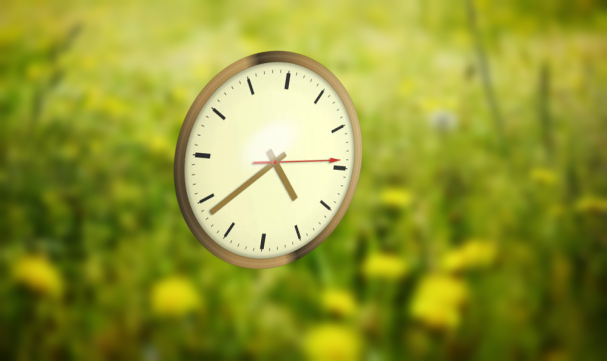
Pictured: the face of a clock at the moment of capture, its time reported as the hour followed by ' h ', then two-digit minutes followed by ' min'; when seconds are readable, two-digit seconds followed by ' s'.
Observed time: 4 h 38 min 14 s
